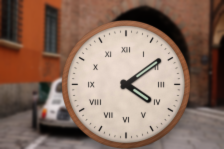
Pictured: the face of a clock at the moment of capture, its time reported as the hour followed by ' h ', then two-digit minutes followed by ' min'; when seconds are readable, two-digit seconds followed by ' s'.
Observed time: 4 h 09 min
